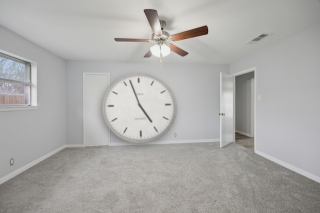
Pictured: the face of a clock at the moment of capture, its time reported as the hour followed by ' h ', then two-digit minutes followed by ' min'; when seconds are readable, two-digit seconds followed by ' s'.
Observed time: 4 h 57 min
